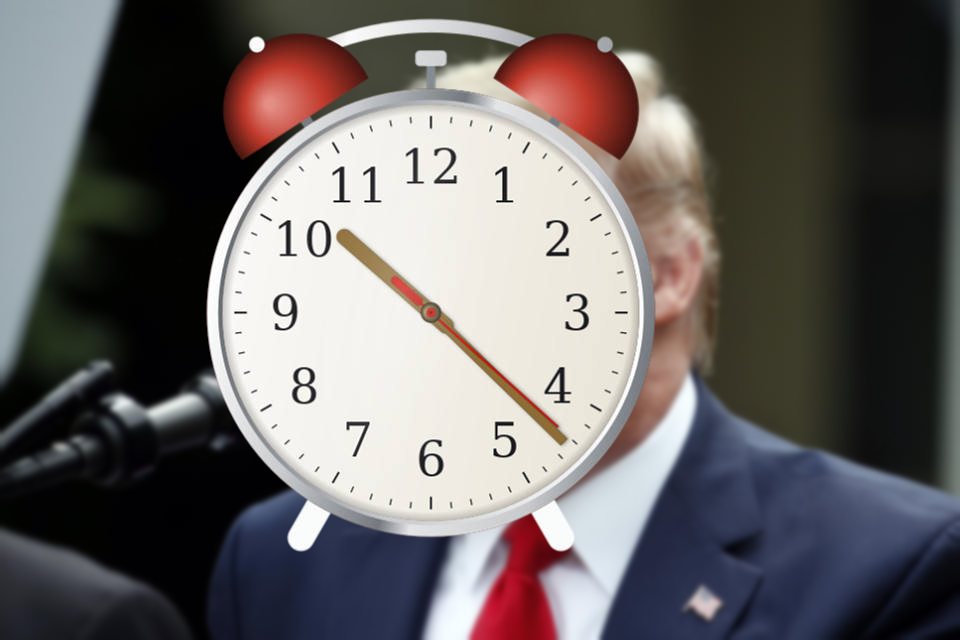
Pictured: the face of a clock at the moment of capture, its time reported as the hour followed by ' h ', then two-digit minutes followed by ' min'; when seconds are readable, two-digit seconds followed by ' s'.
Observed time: 10 h 22 min 22 s
